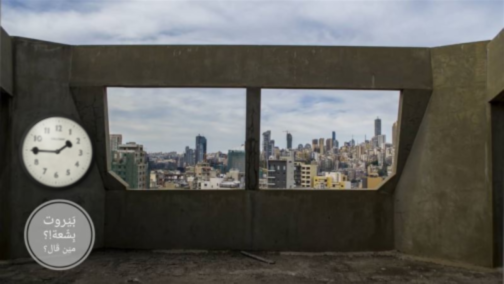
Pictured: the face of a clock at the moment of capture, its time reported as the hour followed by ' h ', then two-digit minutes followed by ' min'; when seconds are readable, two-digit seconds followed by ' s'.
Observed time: 1 h 45 min
